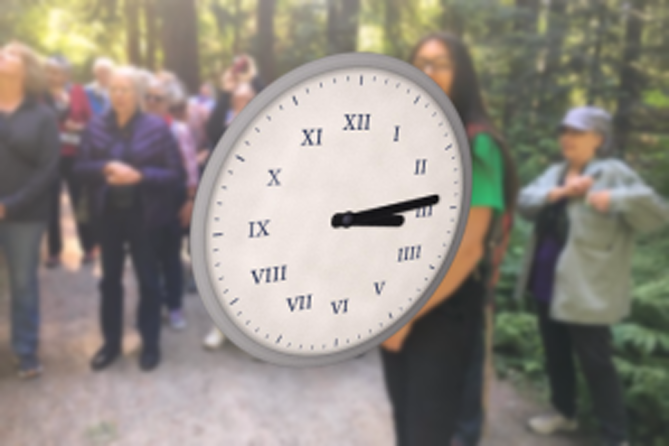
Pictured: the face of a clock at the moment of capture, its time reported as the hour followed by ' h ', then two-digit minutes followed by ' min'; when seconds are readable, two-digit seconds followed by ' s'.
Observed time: 3 h 14 min
